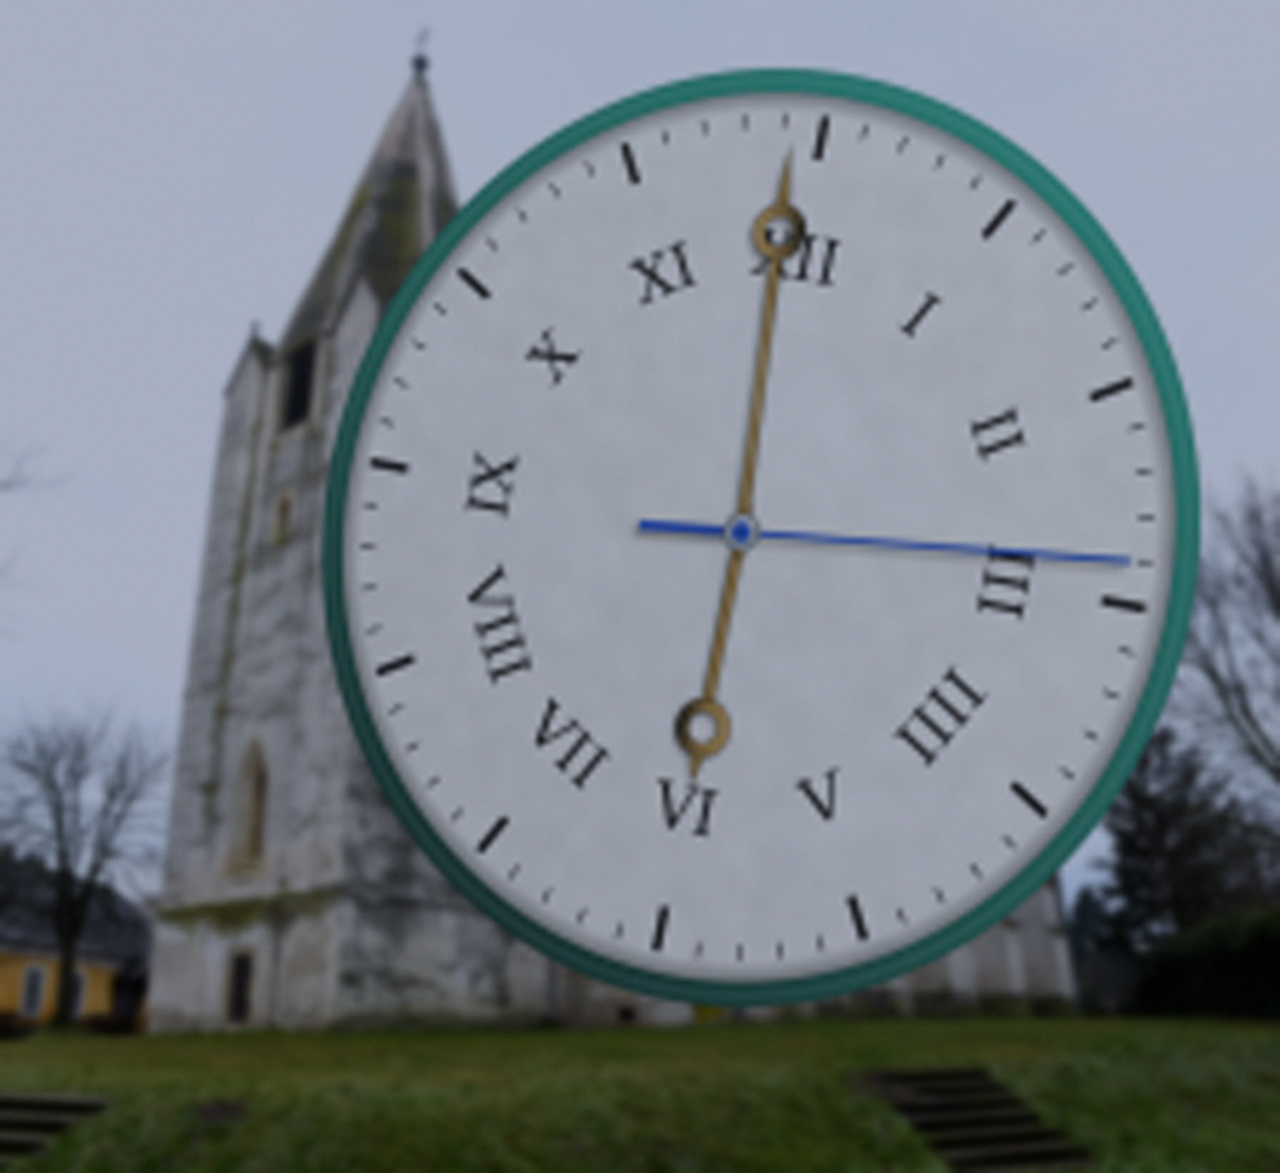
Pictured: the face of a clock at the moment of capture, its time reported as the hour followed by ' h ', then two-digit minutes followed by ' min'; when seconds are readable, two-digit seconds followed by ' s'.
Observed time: 5 h 59 min 14 s
